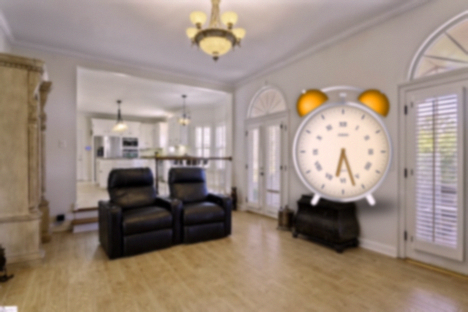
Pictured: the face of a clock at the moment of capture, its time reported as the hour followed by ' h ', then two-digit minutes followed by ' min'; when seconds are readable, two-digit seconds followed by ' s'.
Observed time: 6 h 27 min
